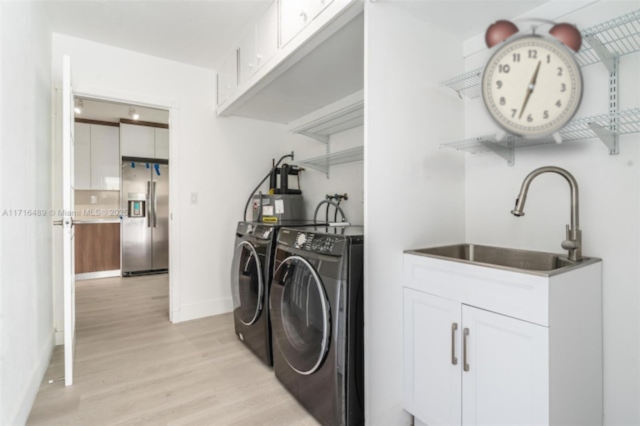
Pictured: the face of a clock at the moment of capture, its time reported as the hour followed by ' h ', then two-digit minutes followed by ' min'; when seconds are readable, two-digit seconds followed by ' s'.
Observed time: 12 h 33 min
